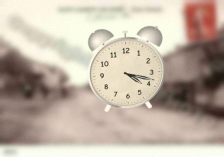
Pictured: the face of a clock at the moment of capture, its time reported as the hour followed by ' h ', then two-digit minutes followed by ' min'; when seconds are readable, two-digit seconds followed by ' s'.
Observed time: 4 h 18 min
